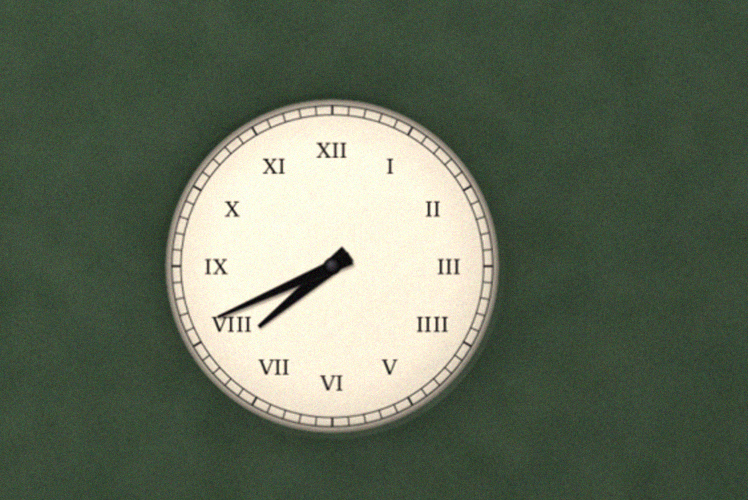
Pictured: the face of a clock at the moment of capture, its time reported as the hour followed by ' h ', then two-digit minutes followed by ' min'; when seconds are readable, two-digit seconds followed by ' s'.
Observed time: 7 h 41 min
